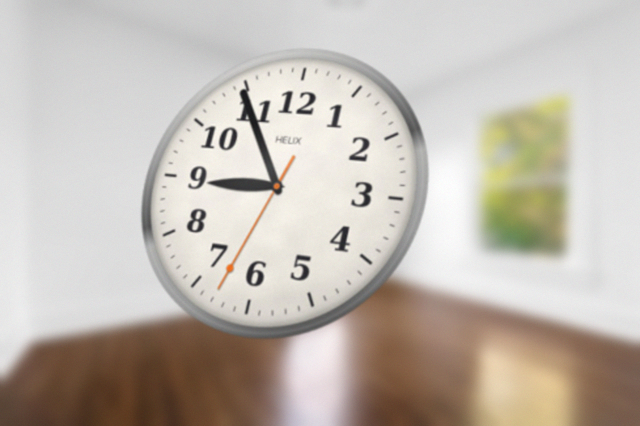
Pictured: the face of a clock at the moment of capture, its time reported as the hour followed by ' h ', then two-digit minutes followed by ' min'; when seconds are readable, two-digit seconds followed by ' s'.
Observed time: 8 h 54 min 33 s
